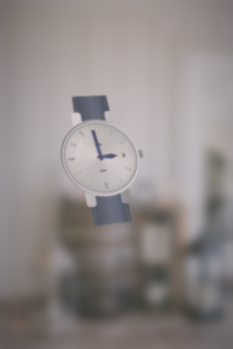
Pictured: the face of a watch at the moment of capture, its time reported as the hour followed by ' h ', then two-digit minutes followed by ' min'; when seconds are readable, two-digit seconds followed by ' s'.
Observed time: 2 h 59 min
